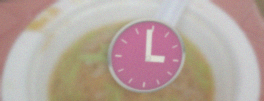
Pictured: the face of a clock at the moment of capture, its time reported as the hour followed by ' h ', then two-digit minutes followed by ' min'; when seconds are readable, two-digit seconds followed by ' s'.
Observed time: 2 h 59 min
